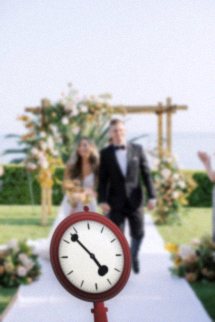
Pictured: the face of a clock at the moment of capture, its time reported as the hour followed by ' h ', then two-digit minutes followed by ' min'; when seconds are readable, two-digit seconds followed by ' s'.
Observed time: 4 h 53 min
